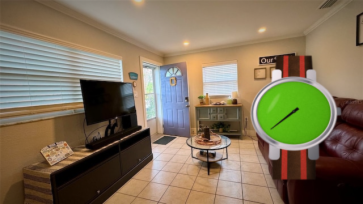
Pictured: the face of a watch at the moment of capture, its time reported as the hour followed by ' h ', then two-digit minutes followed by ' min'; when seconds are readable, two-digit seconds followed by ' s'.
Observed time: 7 h 38 min
